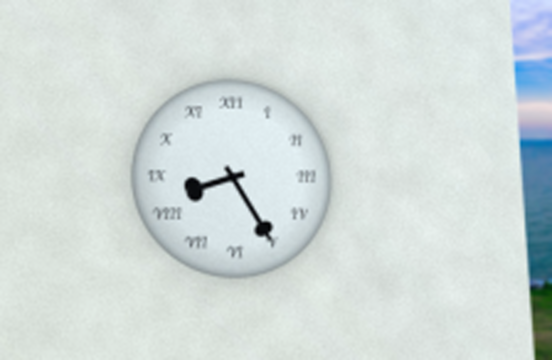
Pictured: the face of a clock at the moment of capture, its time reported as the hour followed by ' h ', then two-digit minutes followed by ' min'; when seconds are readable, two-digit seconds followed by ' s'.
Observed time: 8 h 25 min
